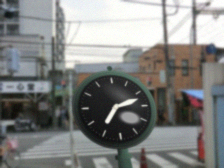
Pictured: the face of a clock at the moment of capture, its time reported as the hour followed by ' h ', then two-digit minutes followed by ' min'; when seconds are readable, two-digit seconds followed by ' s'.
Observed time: 7 h 12 min
